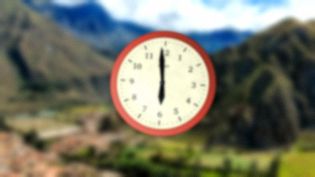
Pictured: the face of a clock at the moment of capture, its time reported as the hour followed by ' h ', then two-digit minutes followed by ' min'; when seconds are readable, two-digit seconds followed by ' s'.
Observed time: 5 h 59 min
